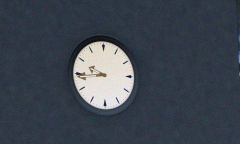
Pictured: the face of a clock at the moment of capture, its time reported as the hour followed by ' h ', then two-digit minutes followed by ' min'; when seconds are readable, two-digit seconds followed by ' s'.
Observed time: 9 h 44 min
